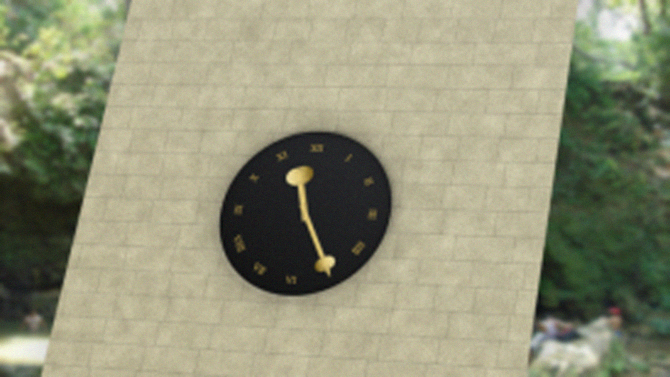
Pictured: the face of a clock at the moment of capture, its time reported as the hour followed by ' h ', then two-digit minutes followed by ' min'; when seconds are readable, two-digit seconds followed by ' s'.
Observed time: 11 h 25 min
